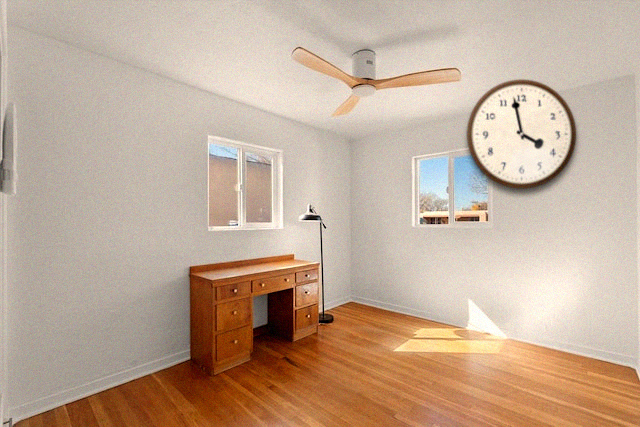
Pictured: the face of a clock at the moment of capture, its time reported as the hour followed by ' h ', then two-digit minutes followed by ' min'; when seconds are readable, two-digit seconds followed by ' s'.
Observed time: 3 h 58 min
